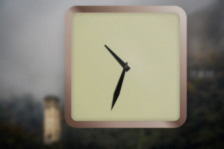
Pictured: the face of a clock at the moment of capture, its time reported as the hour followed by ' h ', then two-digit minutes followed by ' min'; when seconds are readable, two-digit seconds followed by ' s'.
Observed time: 10 h 33 min
